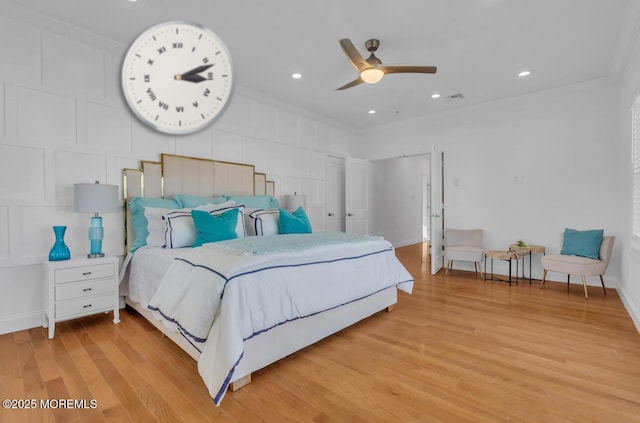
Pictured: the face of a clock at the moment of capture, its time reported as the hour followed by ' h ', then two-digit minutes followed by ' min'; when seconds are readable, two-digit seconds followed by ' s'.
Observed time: 3 h 12 min
